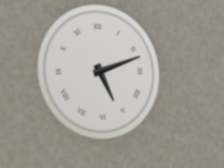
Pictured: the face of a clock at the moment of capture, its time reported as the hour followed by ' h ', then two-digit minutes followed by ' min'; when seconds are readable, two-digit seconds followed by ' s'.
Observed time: 5 h 12 min
